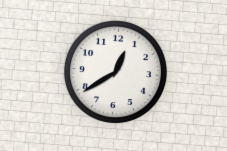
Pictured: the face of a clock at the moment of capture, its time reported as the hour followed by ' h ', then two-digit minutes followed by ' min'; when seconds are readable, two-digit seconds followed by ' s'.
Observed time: 12 h 39 min
